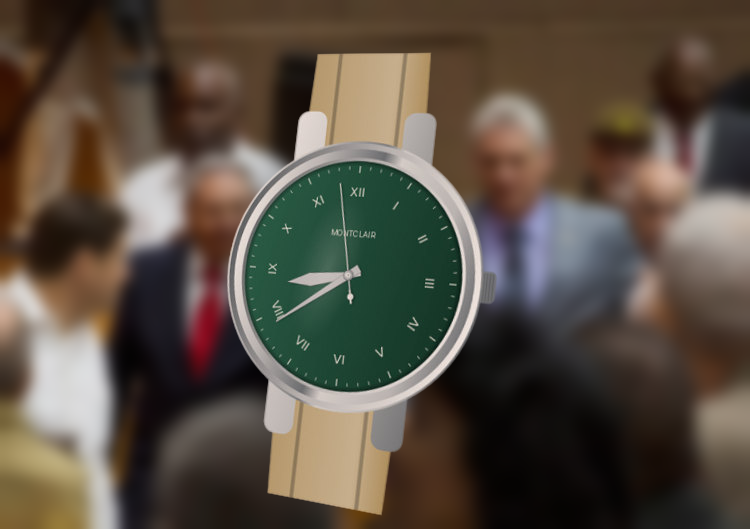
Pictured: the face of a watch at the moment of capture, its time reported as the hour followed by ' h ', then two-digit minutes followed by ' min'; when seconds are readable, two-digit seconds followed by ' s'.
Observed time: 8 h 38 min 58 s
